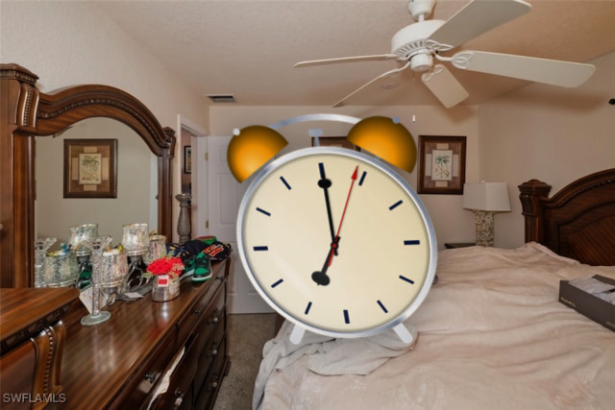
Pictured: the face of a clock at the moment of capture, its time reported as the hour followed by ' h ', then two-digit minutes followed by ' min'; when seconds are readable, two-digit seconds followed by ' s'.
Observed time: 7 h 00 min 04 s
